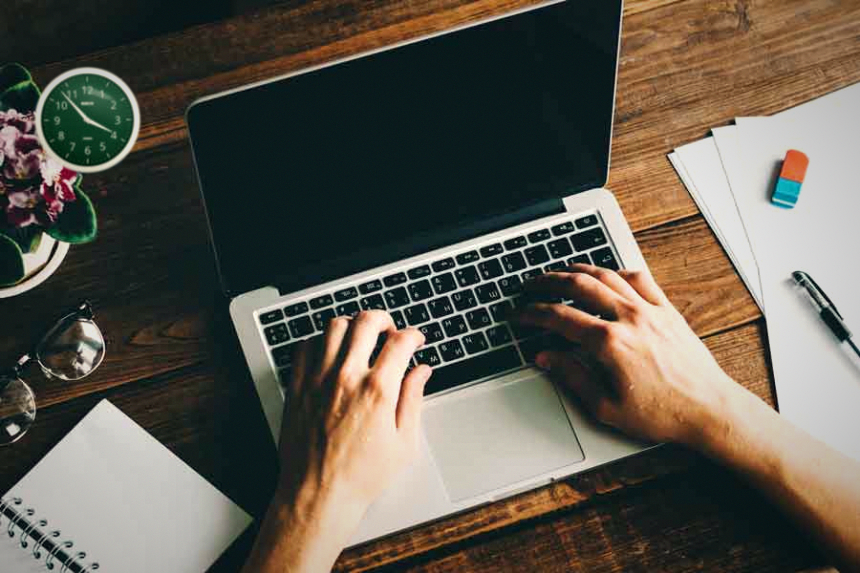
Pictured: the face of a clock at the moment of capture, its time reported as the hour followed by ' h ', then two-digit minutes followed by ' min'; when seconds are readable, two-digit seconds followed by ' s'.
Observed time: 3 h 53 min
